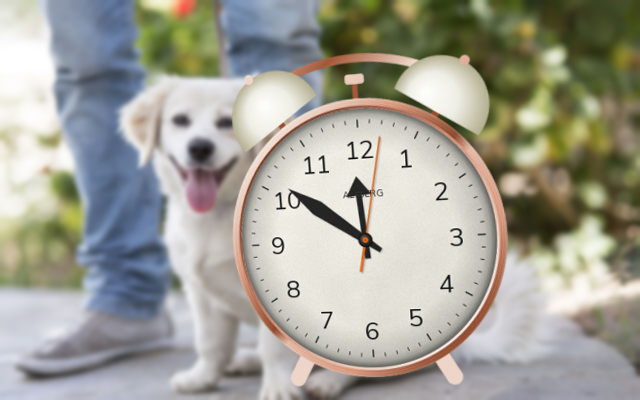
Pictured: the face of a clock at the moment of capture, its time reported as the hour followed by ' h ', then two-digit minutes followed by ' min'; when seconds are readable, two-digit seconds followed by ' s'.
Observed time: 11 h 51 min 02 s
